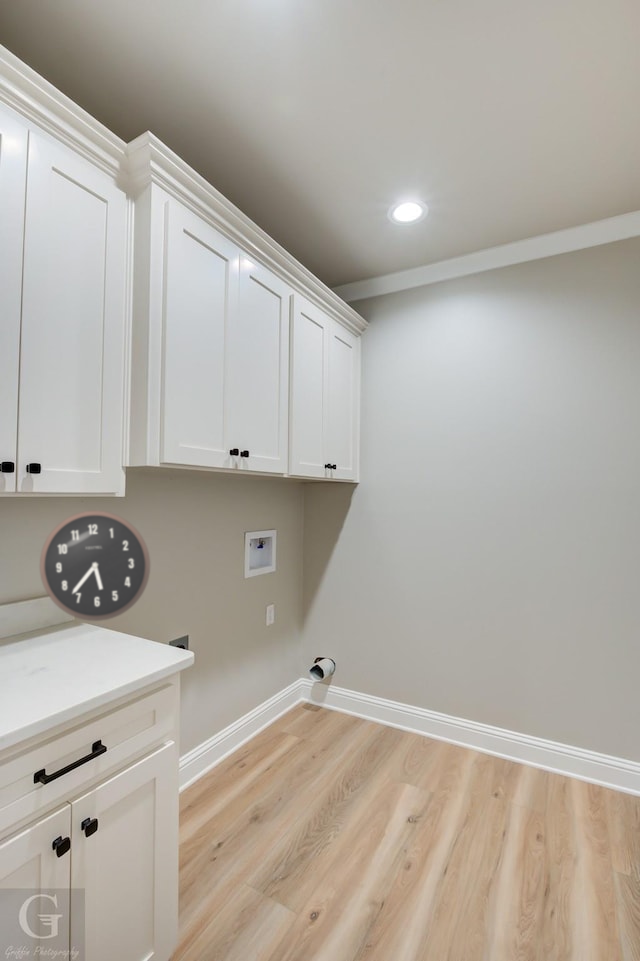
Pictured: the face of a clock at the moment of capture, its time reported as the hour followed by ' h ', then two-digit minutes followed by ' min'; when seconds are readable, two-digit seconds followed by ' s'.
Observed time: 5 h 37 min
